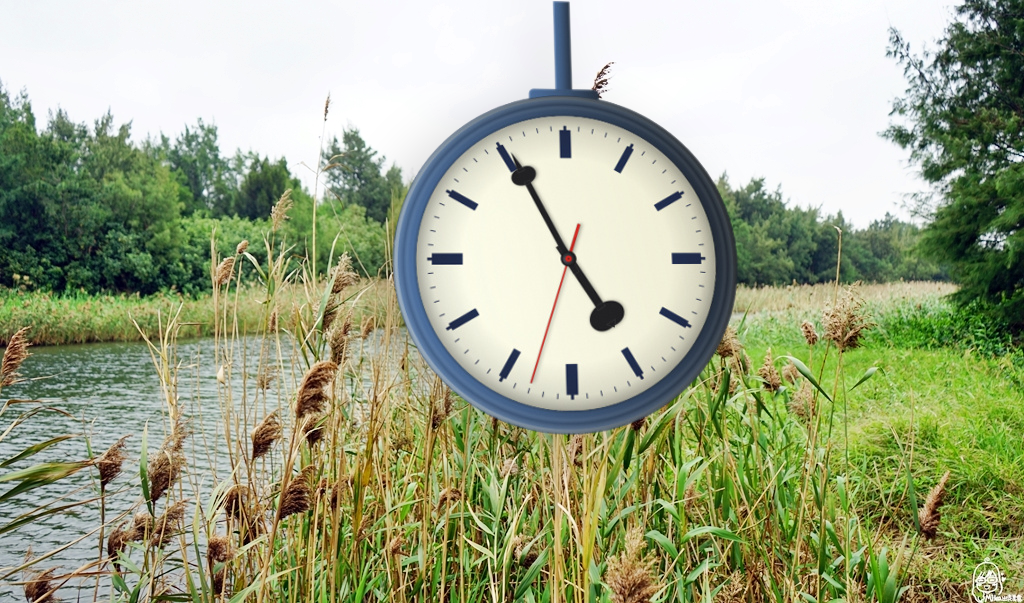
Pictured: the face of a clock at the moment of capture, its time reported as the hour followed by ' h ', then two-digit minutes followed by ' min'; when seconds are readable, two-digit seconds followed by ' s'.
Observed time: 4 h 55 min 33 s
